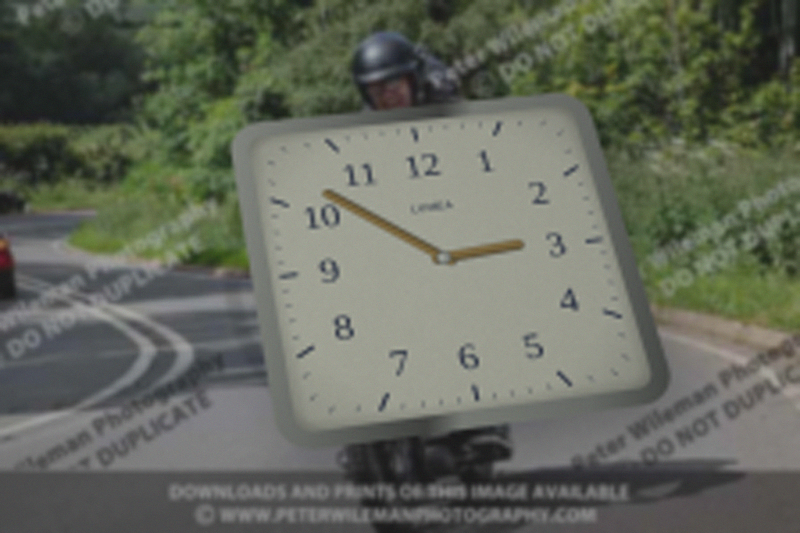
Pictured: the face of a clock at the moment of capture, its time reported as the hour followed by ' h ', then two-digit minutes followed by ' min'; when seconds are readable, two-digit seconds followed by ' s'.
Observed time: 2 h 52 min
